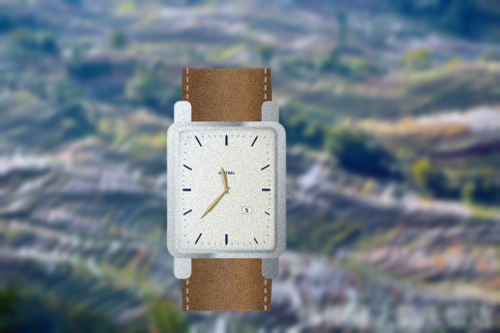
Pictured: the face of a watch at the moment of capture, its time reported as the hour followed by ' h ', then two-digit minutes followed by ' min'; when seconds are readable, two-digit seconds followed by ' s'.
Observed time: 11 h 37 min
